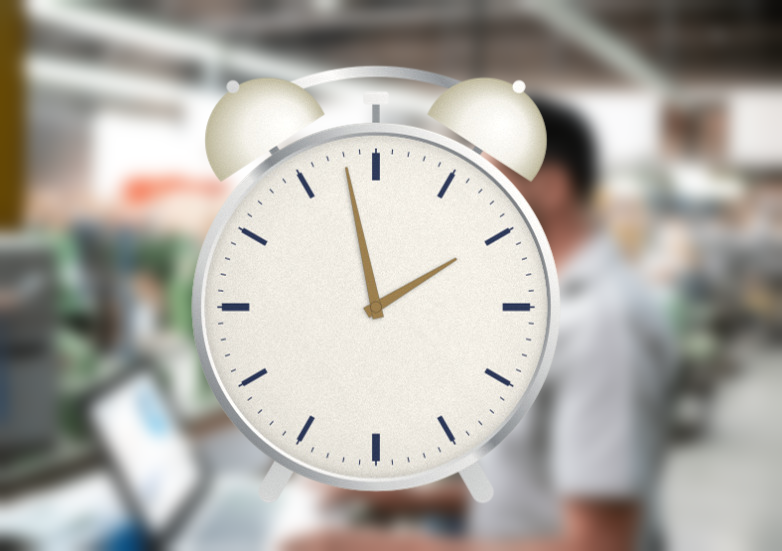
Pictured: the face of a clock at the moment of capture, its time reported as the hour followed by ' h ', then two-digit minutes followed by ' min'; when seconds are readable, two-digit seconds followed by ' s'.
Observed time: 1 h 58 min
